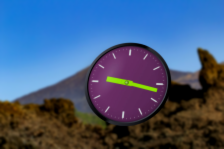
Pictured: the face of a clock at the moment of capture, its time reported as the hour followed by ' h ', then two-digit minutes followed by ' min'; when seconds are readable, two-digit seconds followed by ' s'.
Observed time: 9 h 17 min
